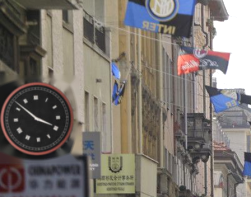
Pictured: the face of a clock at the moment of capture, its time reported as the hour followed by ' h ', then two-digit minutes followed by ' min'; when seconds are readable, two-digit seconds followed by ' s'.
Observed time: 3 h 52 min
